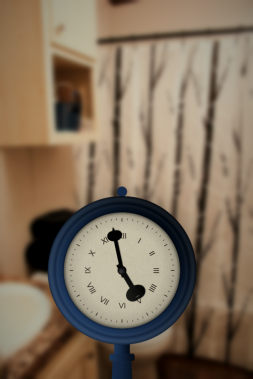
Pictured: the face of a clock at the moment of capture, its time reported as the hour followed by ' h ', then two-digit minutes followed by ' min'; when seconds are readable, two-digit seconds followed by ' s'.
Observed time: 4 h 58 min
